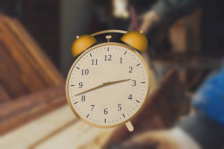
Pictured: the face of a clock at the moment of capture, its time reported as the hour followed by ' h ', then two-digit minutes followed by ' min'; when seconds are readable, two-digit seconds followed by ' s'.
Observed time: 2 h 42 min
